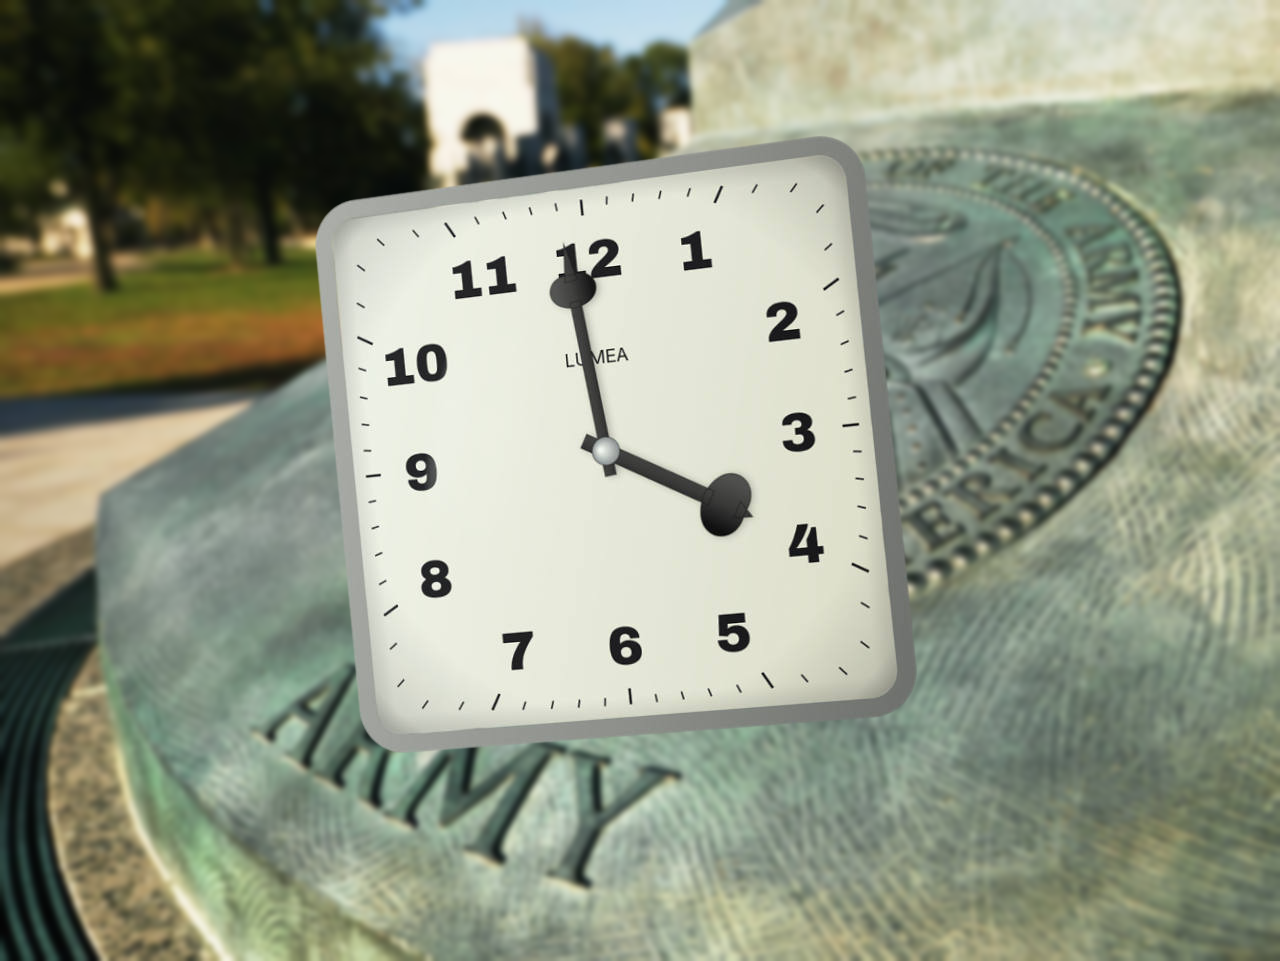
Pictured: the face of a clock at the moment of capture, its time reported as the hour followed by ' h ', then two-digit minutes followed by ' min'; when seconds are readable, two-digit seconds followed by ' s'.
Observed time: 3 h 59 min
